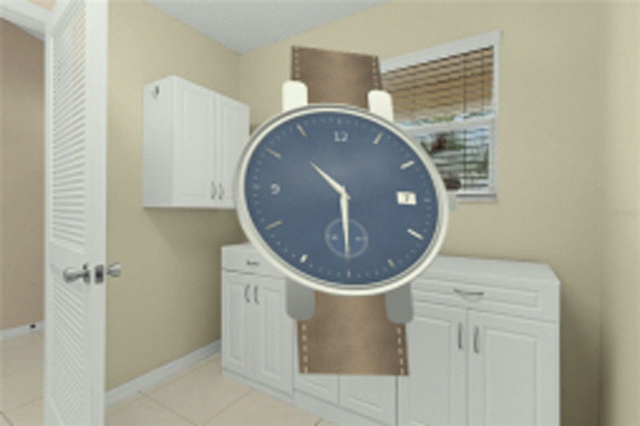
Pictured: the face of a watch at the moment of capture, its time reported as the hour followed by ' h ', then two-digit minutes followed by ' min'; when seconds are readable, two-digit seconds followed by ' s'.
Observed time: 10 h 30 min
